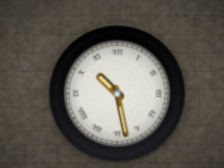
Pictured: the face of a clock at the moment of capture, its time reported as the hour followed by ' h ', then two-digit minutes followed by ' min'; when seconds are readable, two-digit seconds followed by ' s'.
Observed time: 10 h 28 min
